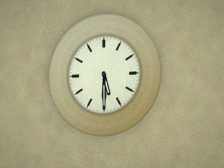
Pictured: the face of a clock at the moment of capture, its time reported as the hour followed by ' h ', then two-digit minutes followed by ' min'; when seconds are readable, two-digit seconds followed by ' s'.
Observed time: 5 h 30 min
